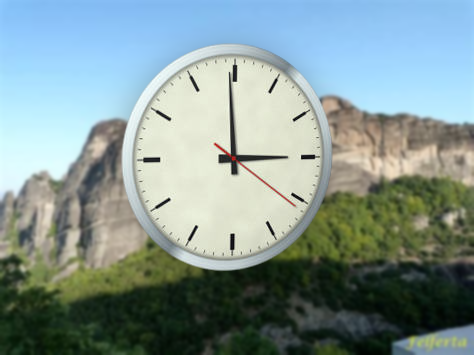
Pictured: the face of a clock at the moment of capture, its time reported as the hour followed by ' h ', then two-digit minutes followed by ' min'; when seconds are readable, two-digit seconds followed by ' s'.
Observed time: 2 h 59 min 21 s
